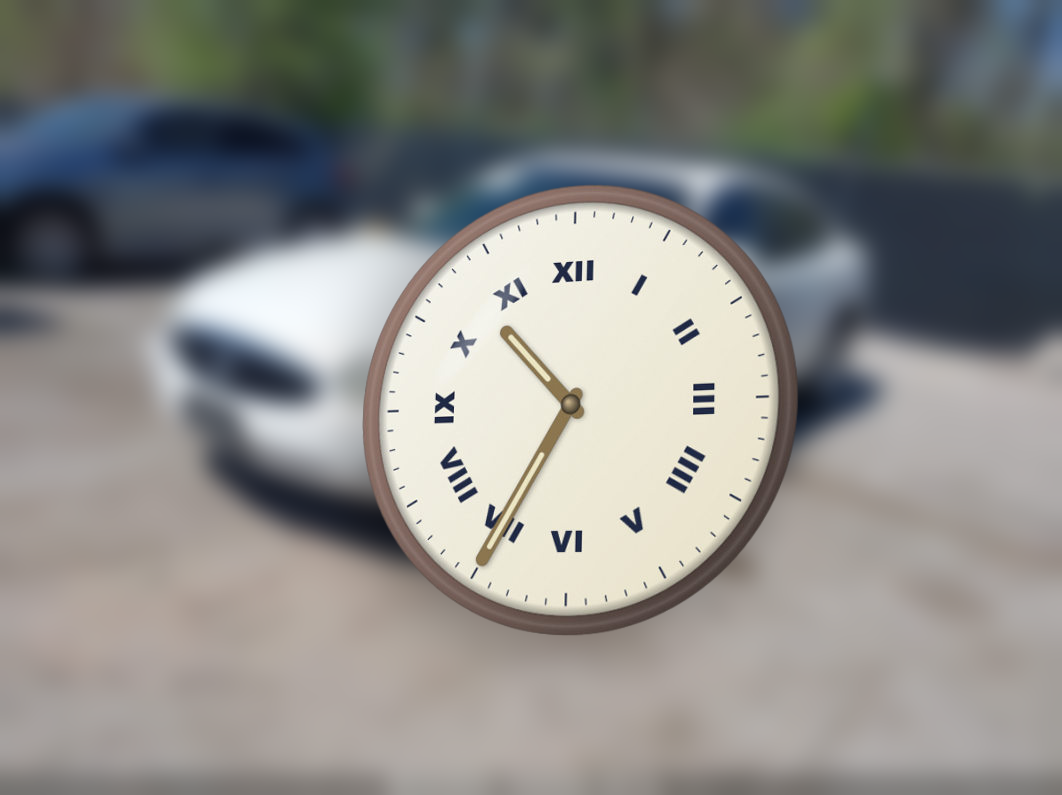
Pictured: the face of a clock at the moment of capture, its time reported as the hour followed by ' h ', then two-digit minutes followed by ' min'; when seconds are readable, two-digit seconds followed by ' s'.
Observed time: 10 h 35 min
